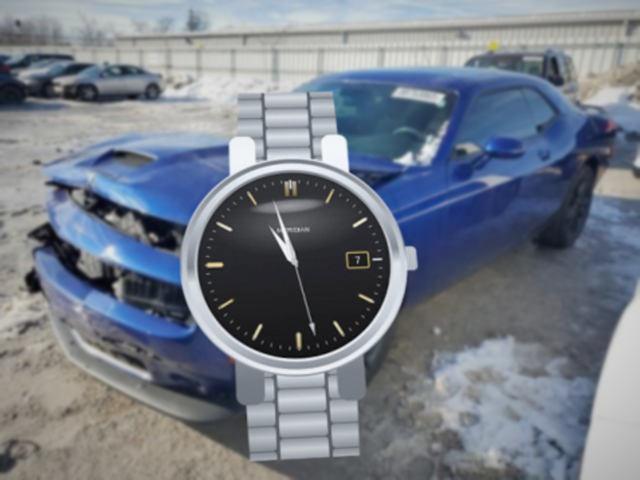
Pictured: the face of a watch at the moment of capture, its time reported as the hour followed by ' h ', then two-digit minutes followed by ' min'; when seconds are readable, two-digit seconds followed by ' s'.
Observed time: 10 h 57 min 28 s
